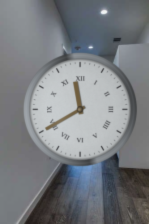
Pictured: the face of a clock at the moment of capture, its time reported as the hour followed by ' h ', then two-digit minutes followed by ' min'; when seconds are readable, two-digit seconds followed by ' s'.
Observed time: 11 h 40 min
